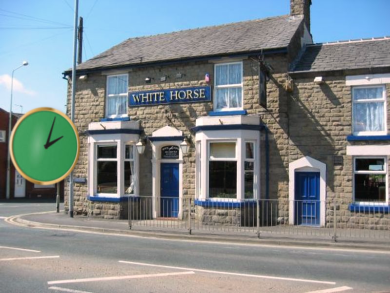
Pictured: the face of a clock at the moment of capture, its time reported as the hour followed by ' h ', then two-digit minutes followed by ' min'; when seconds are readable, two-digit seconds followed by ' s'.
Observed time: 2 h 03 min
